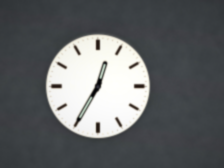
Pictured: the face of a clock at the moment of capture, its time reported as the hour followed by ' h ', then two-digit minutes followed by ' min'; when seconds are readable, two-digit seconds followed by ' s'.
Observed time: 12 h 35 min
